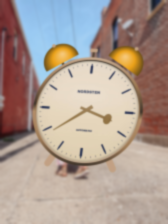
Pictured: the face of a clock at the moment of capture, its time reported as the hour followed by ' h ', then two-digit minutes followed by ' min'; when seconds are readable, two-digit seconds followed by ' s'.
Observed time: 3 h 39 min
